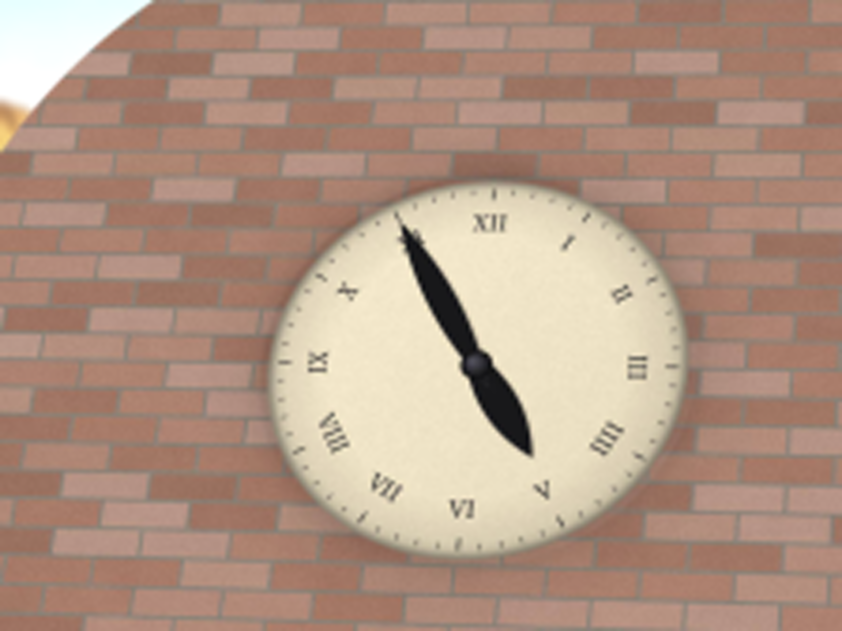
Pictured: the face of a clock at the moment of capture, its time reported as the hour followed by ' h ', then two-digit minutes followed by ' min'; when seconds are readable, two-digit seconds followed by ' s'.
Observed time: 4 h 55 min
